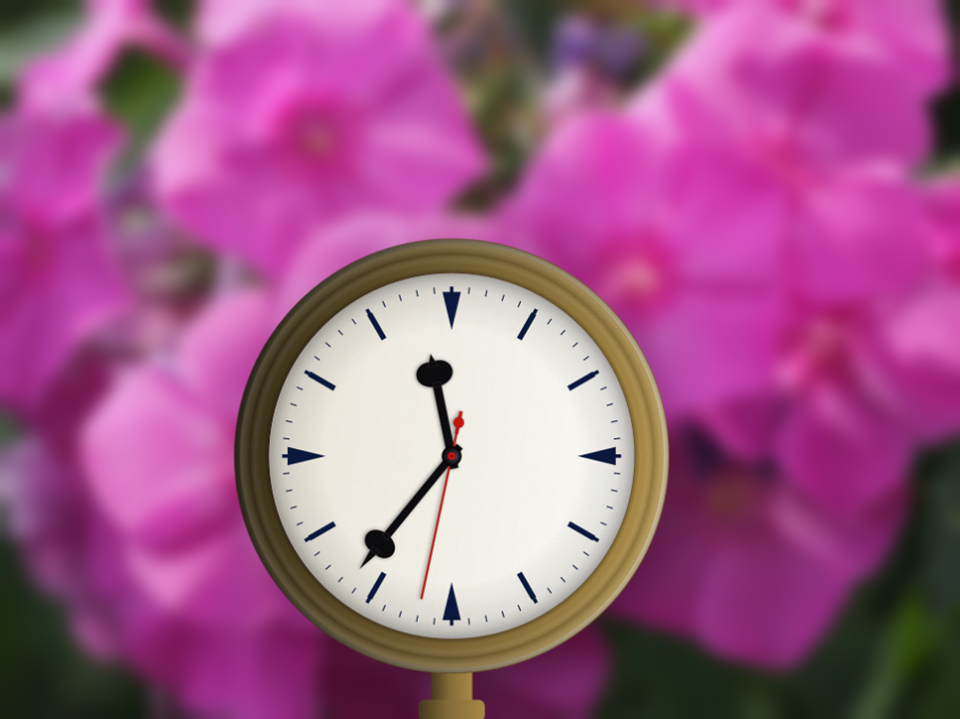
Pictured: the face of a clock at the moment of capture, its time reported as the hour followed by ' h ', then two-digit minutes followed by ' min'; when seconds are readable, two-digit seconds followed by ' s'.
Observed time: 11 h 36 min 32 s
